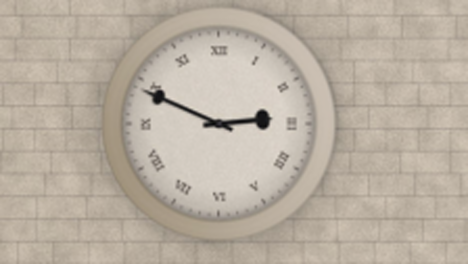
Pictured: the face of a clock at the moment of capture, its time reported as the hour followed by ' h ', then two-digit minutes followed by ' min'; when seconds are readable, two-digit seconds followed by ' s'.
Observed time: 2 h 49 min
